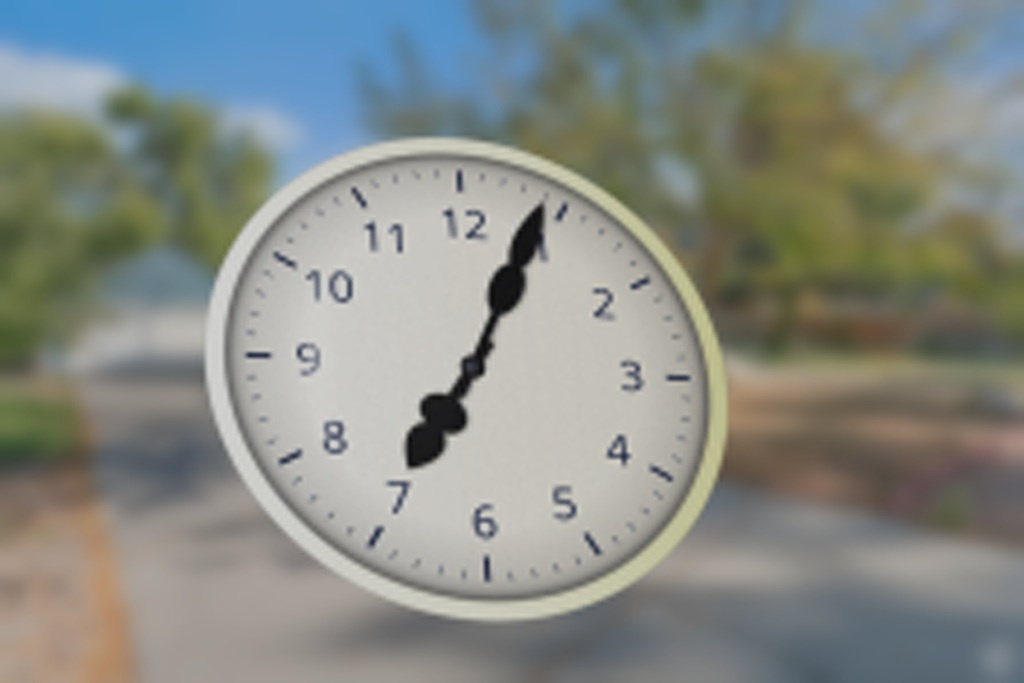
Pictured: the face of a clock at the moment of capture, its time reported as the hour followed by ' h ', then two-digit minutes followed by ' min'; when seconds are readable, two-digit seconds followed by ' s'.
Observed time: 7 h 04 min
